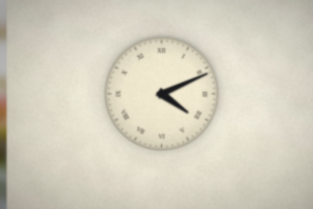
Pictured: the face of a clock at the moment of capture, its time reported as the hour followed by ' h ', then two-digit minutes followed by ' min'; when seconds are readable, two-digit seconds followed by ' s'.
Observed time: 4 h 11 min
